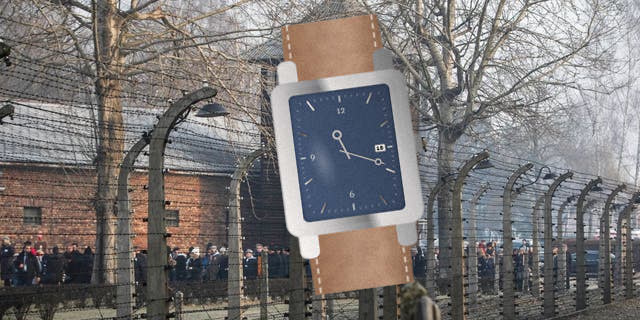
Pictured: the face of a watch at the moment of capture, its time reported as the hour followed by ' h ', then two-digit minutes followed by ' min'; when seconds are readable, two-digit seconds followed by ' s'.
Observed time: 11 h 19 min
